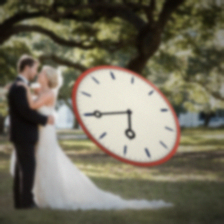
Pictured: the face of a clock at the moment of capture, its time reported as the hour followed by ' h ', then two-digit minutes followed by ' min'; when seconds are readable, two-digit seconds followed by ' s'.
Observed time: 6 h 45 min
